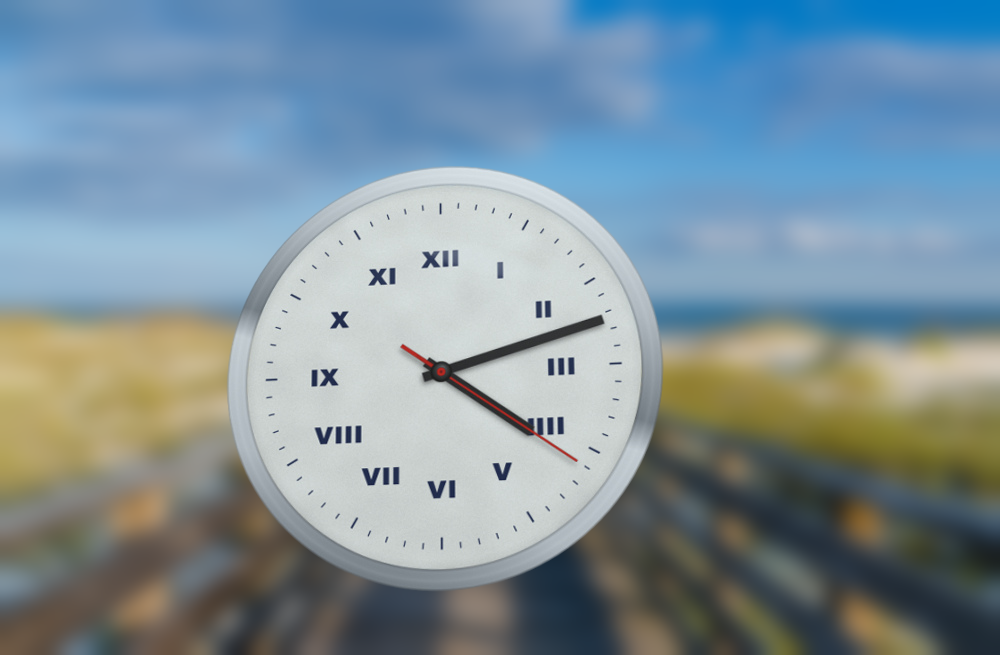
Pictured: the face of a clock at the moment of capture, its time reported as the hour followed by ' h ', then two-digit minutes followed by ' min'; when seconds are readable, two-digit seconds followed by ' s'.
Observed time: 4 h 12 min 21 s
